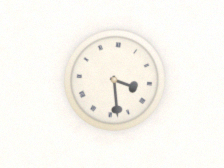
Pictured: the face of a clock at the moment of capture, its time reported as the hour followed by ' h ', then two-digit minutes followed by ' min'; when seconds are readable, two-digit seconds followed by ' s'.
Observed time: 3 h 28 min
